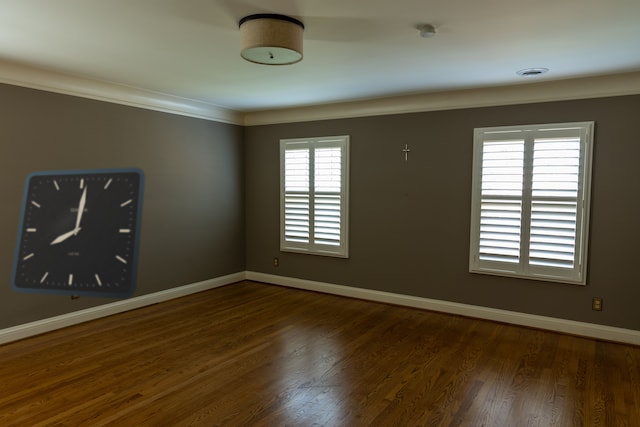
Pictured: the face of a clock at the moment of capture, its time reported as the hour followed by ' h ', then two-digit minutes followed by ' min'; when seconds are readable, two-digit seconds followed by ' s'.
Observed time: 8 h 01 min
